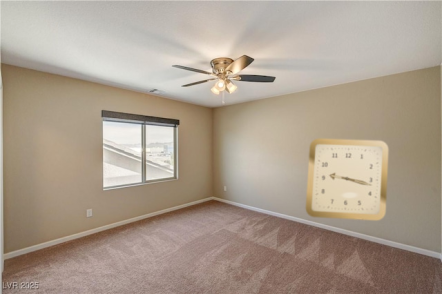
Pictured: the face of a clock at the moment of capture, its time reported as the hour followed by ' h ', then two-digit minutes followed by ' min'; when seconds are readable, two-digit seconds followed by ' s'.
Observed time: 9 h 17 min
